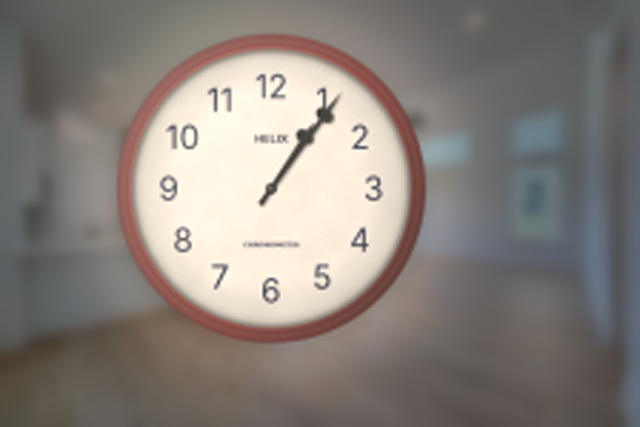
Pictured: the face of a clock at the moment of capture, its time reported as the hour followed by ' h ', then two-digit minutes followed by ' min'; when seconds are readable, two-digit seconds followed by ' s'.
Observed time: 1 h 06 min
